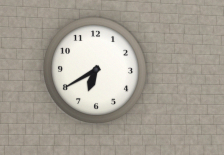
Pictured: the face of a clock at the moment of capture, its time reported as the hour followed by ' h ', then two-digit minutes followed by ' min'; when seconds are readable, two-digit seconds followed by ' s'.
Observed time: 6 h 40 min
